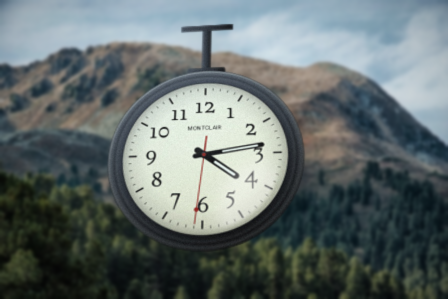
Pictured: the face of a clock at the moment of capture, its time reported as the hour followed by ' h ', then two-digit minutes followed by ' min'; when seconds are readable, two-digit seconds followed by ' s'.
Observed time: 4 h 13 min 31 s
